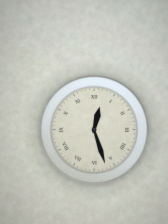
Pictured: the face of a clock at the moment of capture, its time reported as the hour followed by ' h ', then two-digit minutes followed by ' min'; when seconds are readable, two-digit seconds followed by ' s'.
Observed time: 12 h 27 min
